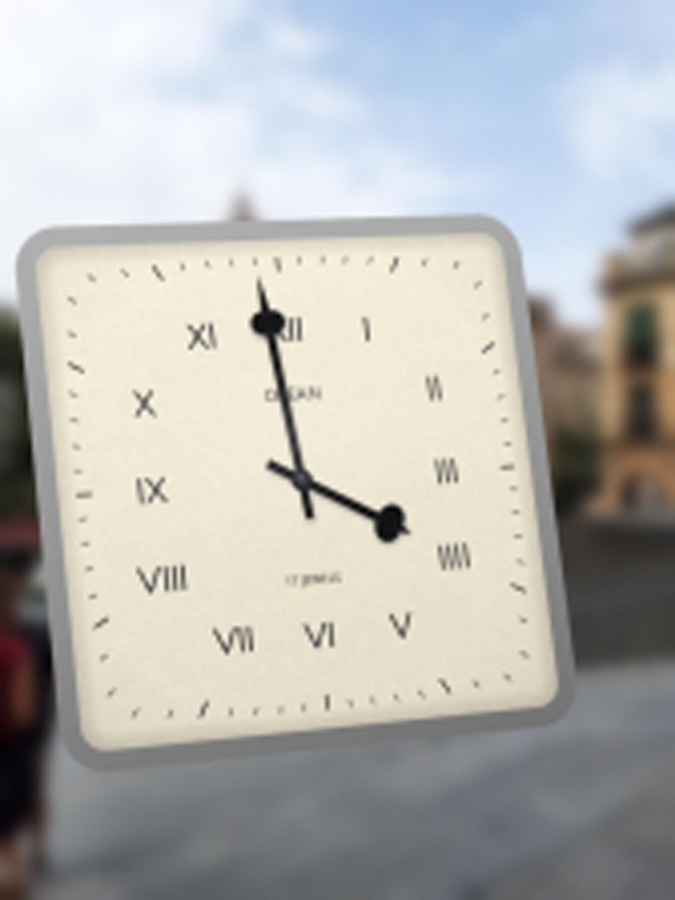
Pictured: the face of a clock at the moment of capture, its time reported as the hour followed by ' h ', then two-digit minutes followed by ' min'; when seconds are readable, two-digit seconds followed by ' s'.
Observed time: 3 h 59 min
